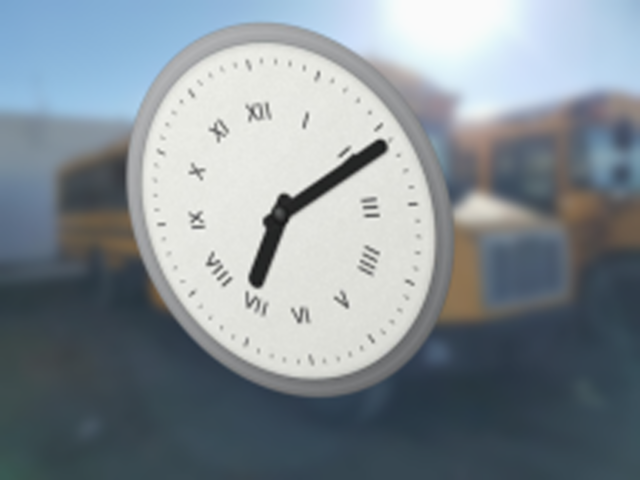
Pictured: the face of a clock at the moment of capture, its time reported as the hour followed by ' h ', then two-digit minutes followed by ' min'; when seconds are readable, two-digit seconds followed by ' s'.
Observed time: 7 h 11 min
